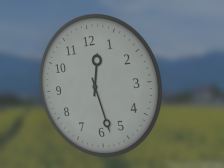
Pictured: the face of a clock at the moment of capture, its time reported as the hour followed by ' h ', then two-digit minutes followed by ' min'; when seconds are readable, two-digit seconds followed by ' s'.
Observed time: 12 h 28 min
